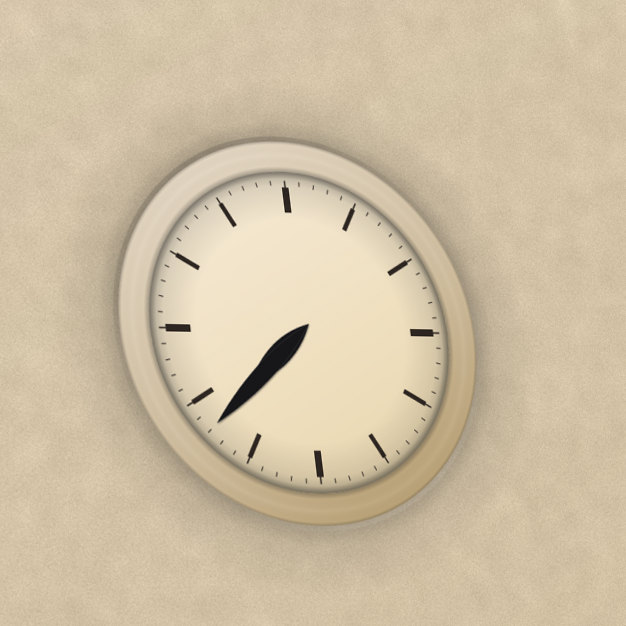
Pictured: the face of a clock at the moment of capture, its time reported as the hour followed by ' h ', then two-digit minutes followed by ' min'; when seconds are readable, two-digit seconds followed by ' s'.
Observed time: 7 h 38 min
